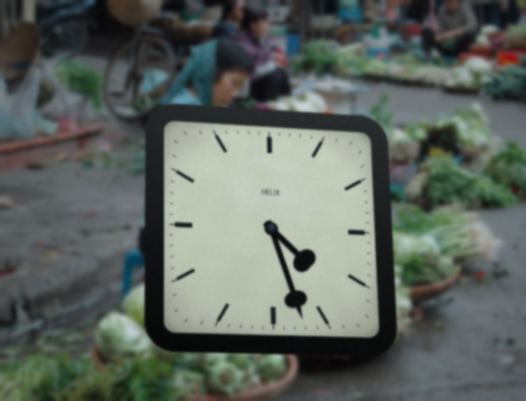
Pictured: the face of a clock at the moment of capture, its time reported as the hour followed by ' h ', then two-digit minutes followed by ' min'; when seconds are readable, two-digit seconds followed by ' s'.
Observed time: 4 h 27 min
